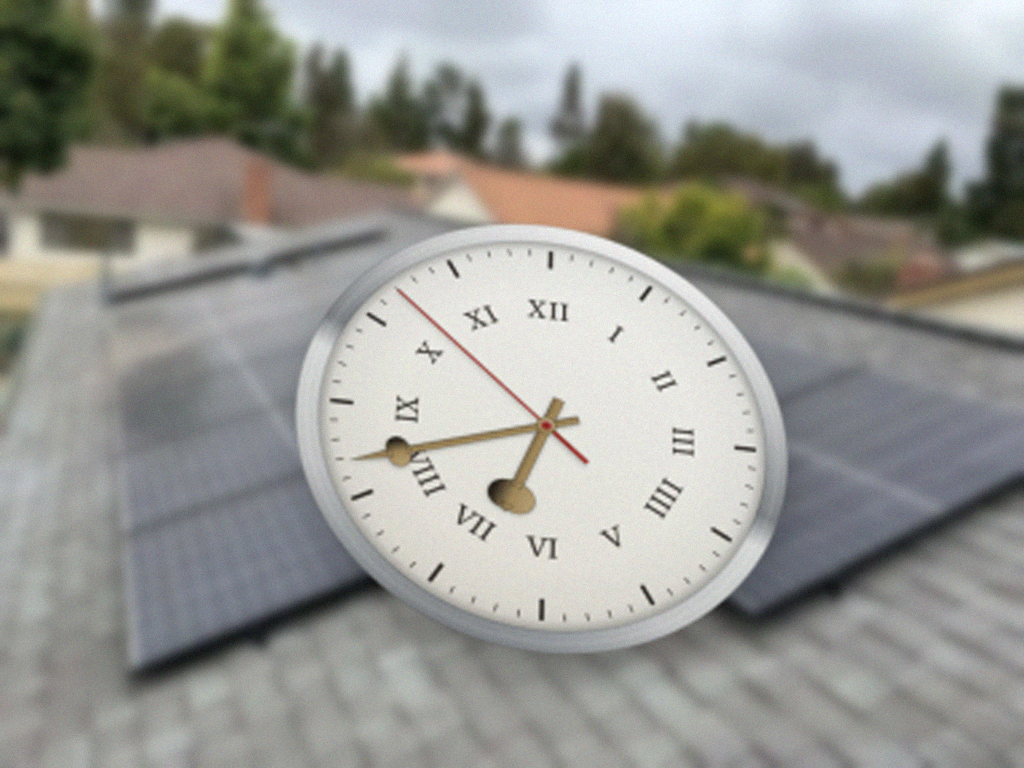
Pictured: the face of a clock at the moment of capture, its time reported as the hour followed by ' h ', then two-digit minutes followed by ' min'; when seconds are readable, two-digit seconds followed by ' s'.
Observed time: 6 h 41 min 52 s
